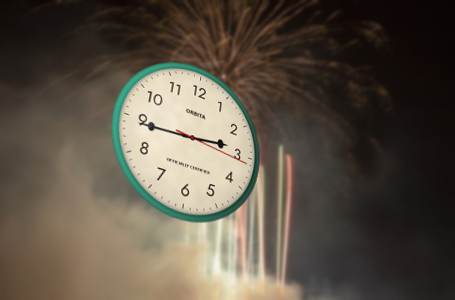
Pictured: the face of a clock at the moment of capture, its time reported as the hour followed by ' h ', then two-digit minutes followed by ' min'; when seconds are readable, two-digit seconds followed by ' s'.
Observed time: 2 h 44 min 16 s
